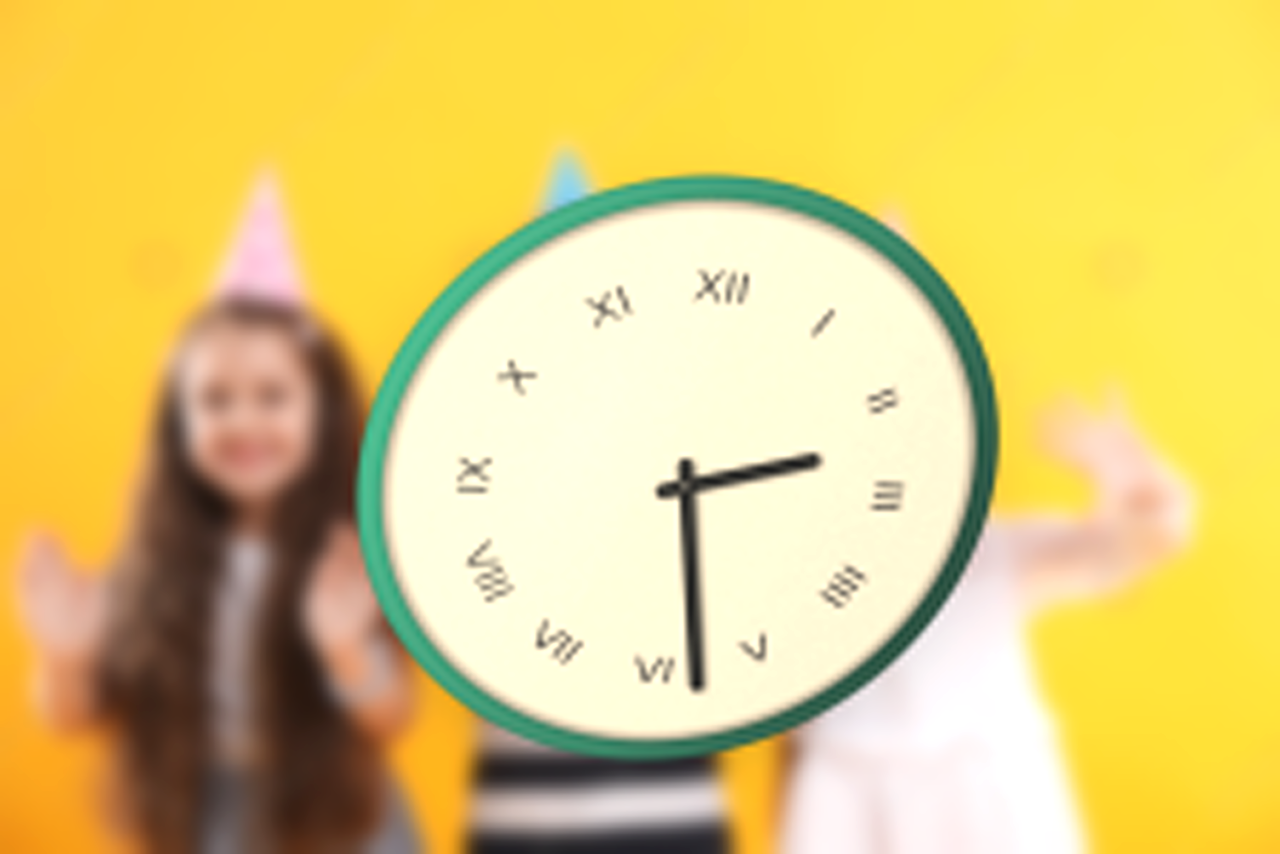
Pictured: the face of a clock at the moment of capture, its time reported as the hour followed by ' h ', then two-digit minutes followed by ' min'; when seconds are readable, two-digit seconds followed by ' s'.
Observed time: 2 h 28 min
